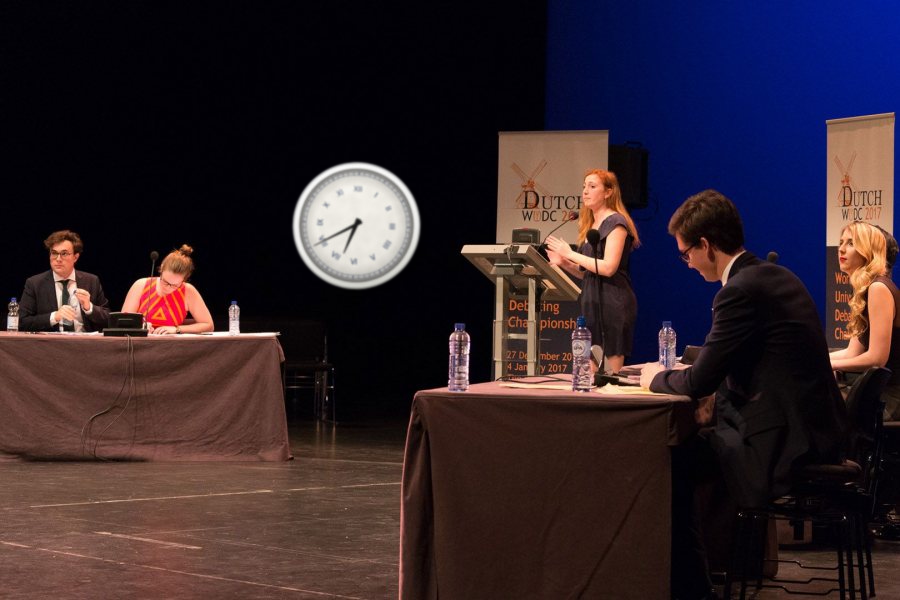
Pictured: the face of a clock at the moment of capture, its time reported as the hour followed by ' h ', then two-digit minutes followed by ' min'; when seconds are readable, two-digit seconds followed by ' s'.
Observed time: 6 h 40 min
